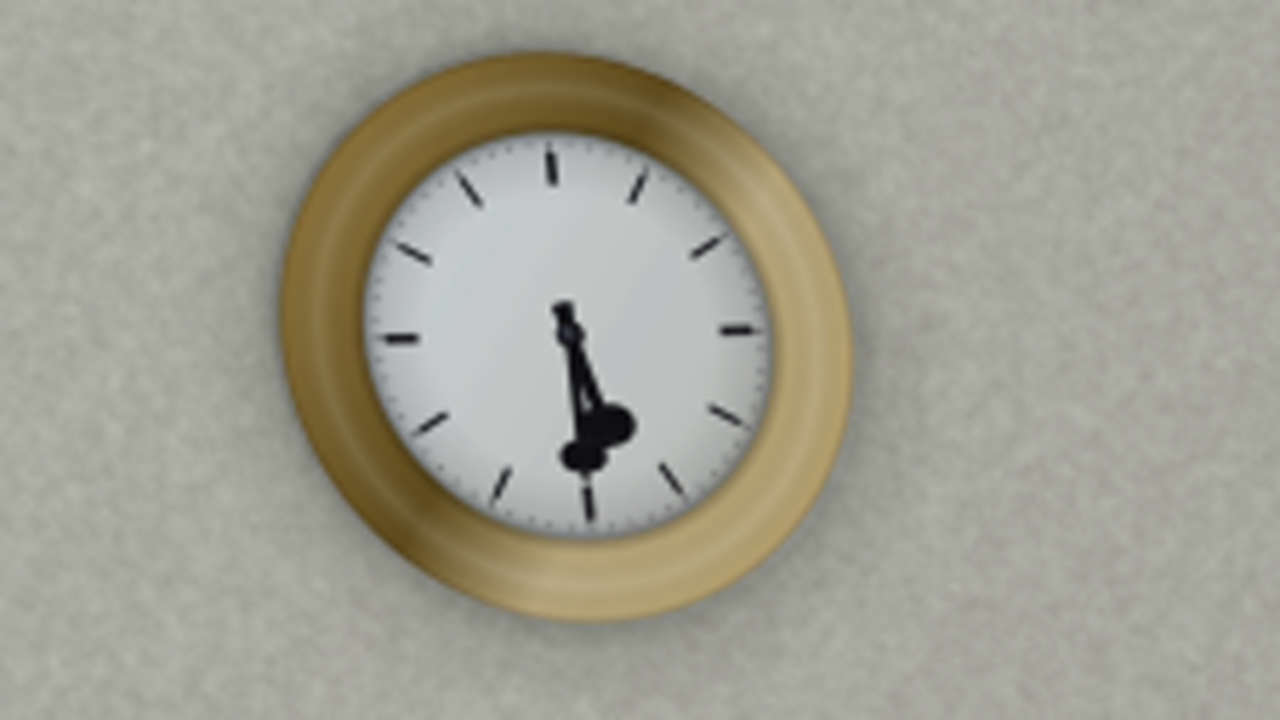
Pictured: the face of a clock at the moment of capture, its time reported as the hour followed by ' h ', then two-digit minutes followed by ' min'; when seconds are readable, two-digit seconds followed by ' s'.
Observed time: 5 h 30 min
